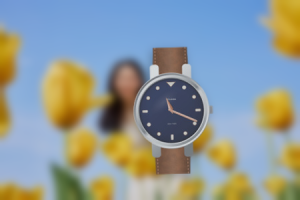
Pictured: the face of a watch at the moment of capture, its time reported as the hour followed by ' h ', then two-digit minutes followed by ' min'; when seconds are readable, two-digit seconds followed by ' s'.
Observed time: 11 h 19 min
